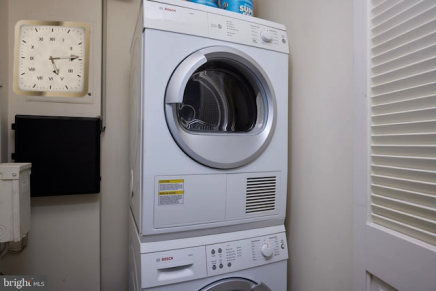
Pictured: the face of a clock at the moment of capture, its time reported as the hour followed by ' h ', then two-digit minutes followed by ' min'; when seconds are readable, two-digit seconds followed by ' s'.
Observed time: 5 h 14 min
